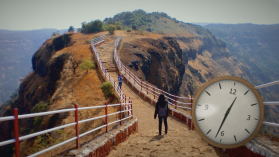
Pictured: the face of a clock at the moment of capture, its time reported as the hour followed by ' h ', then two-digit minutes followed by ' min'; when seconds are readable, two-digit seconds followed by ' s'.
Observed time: 12 h 32 min
